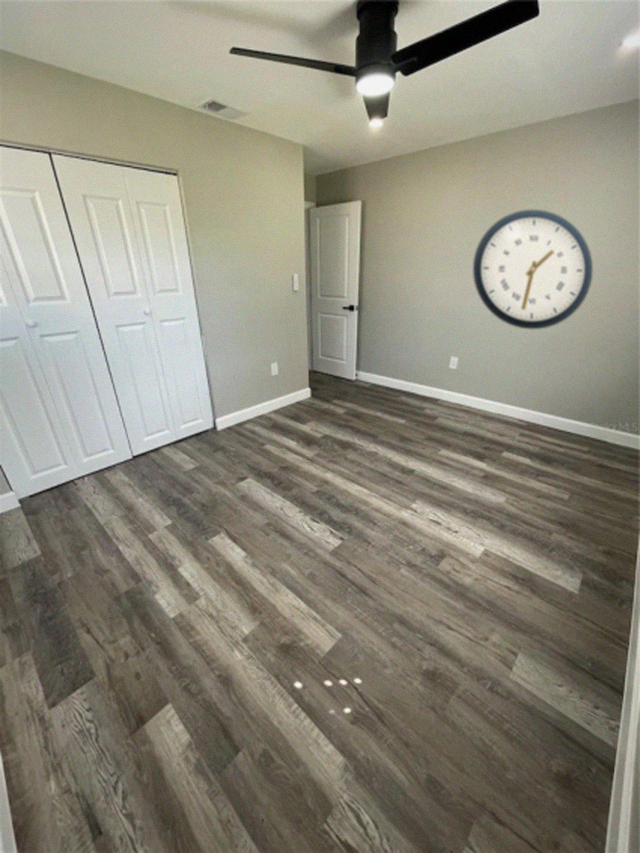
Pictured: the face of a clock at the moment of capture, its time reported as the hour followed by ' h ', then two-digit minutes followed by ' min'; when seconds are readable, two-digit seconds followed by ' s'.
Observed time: 1 h 32 min
